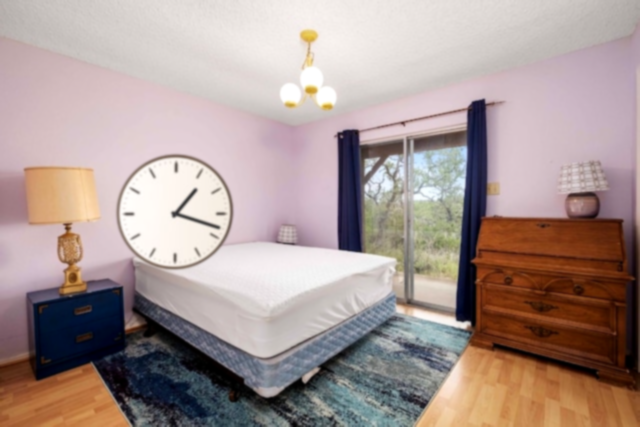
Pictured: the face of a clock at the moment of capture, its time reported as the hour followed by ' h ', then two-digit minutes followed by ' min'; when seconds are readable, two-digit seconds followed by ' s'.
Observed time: 1 h 18 min
